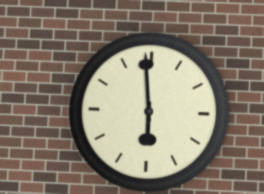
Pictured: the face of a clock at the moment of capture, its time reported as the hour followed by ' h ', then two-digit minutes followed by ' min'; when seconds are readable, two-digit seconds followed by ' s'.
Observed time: 5 h 59 min
